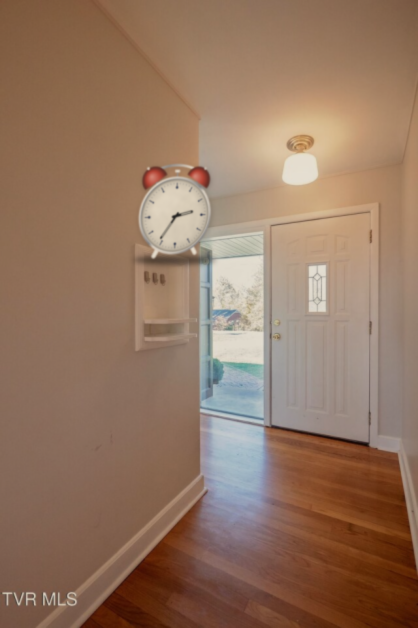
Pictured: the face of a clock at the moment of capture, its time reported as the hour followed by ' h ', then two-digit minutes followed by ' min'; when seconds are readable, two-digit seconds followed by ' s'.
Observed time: 2 h 36 min
